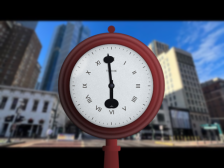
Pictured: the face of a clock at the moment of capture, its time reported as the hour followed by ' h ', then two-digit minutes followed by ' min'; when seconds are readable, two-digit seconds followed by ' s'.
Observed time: 5 h 59 min
